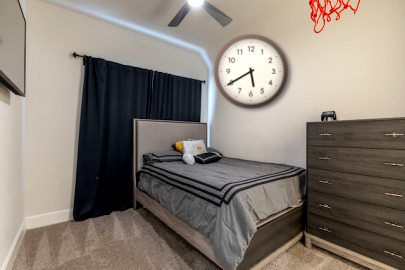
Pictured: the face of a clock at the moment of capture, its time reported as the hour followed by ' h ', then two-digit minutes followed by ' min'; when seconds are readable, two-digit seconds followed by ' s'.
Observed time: 5 h 40 min
